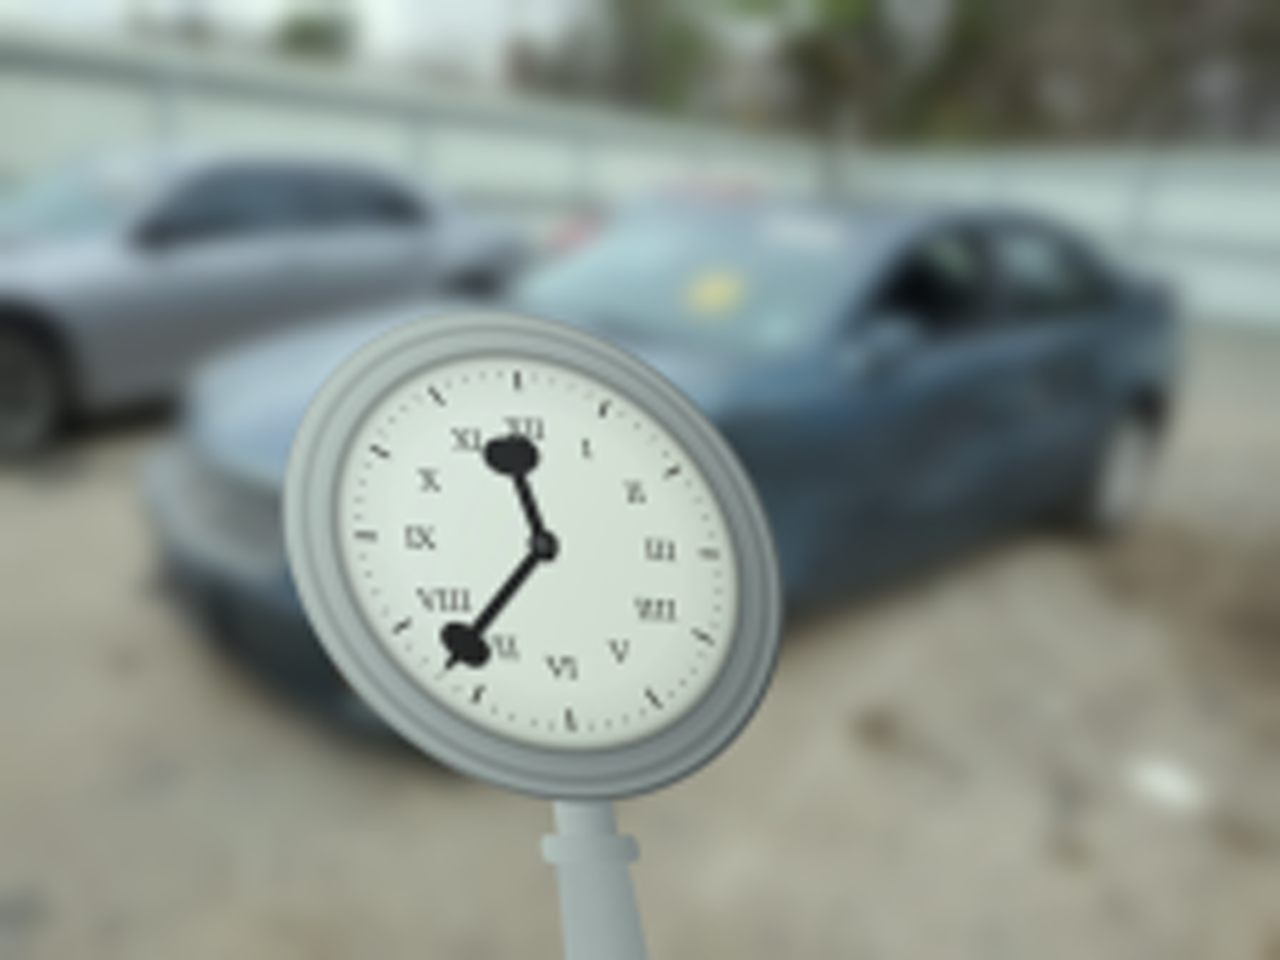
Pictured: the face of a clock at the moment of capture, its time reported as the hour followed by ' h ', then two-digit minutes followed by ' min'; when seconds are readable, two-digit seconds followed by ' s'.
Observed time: 11 h 37 min
